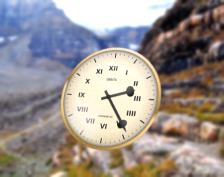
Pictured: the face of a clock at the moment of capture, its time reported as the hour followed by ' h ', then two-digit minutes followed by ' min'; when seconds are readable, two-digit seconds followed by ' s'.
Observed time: 2 h 24 min
